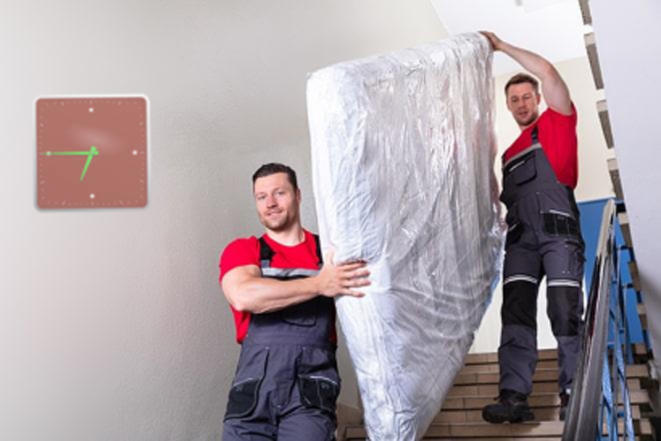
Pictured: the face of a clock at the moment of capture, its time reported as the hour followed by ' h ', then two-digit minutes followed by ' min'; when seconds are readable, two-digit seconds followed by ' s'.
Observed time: 6 h 45 min
